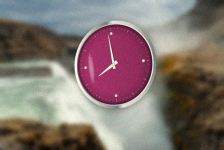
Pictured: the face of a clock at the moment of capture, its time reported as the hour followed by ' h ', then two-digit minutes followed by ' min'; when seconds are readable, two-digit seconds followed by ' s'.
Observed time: 7 h 59 min
